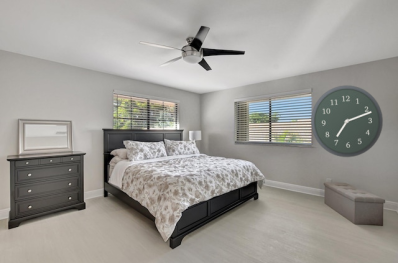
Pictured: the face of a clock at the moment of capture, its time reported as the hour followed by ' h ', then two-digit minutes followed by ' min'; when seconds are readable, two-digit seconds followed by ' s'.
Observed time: 7 h 12 min
